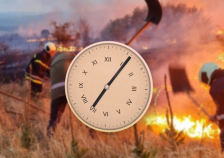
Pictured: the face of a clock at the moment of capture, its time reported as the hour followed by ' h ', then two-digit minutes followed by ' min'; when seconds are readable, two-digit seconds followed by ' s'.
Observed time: 7 h 06 min
